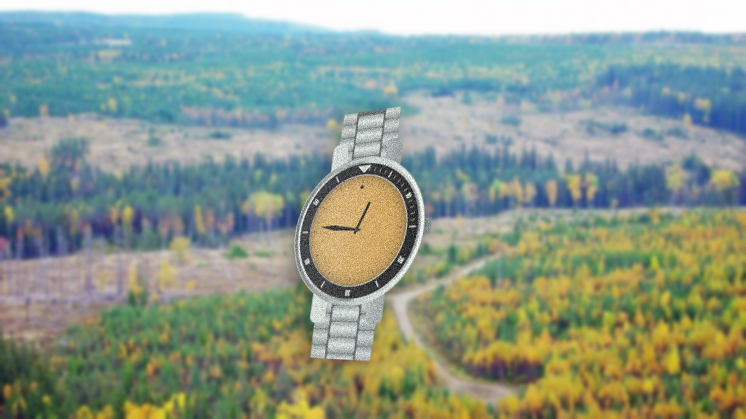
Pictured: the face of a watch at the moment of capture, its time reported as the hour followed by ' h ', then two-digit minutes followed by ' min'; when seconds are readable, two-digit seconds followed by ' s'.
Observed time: 12 h 46 min
